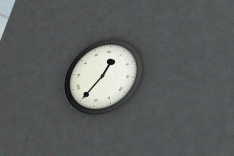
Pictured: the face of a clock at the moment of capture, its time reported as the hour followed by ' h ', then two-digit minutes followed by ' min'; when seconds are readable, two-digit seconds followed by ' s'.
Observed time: 12 h 35 min
